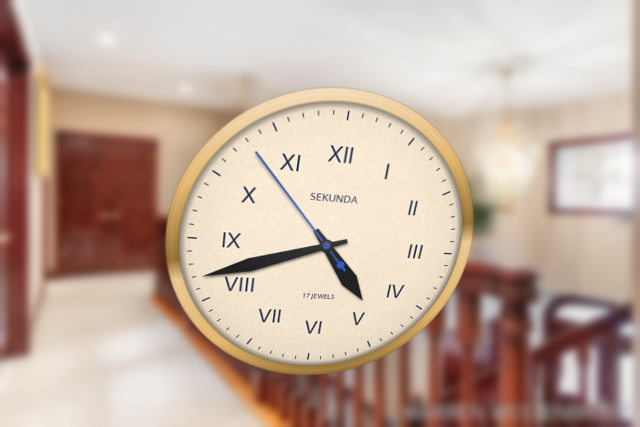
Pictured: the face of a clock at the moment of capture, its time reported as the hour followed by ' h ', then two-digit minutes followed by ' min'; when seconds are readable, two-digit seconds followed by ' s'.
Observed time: 4 h 41 min 53 s
